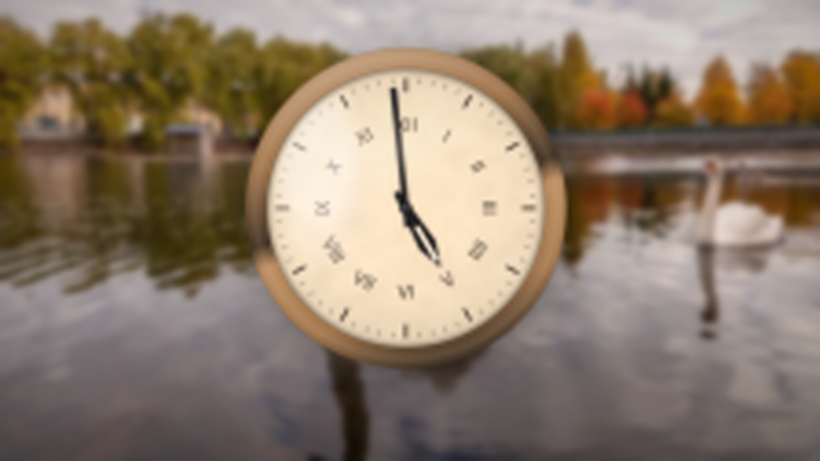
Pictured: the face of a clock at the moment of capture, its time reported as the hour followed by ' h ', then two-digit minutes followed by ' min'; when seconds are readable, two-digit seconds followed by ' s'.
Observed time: 4 h 59 min
